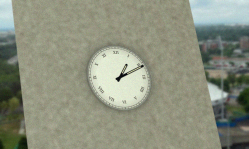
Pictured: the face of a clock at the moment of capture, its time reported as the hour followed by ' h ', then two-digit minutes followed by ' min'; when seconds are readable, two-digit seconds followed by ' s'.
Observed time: 1 h 11 min
